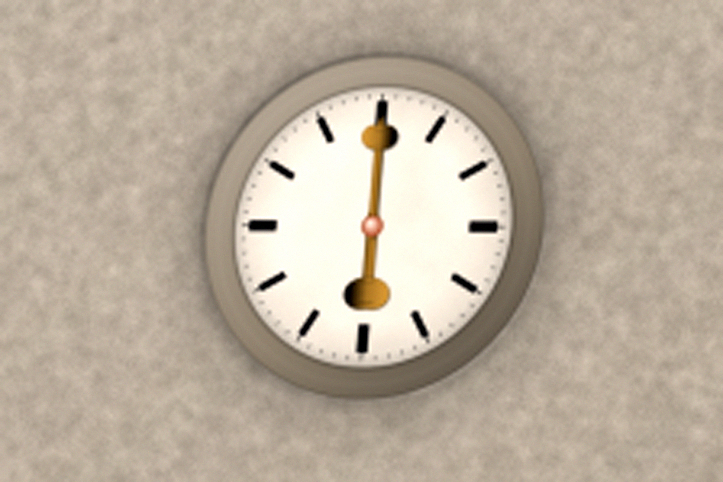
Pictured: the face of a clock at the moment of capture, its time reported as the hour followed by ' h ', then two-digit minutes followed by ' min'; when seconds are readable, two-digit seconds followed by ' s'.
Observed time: 6 h 00 min
